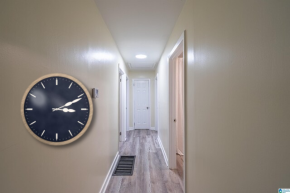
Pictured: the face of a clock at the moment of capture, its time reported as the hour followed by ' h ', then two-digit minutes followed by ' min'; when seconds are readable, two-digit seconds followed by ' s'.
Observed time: 3 h 11 min
